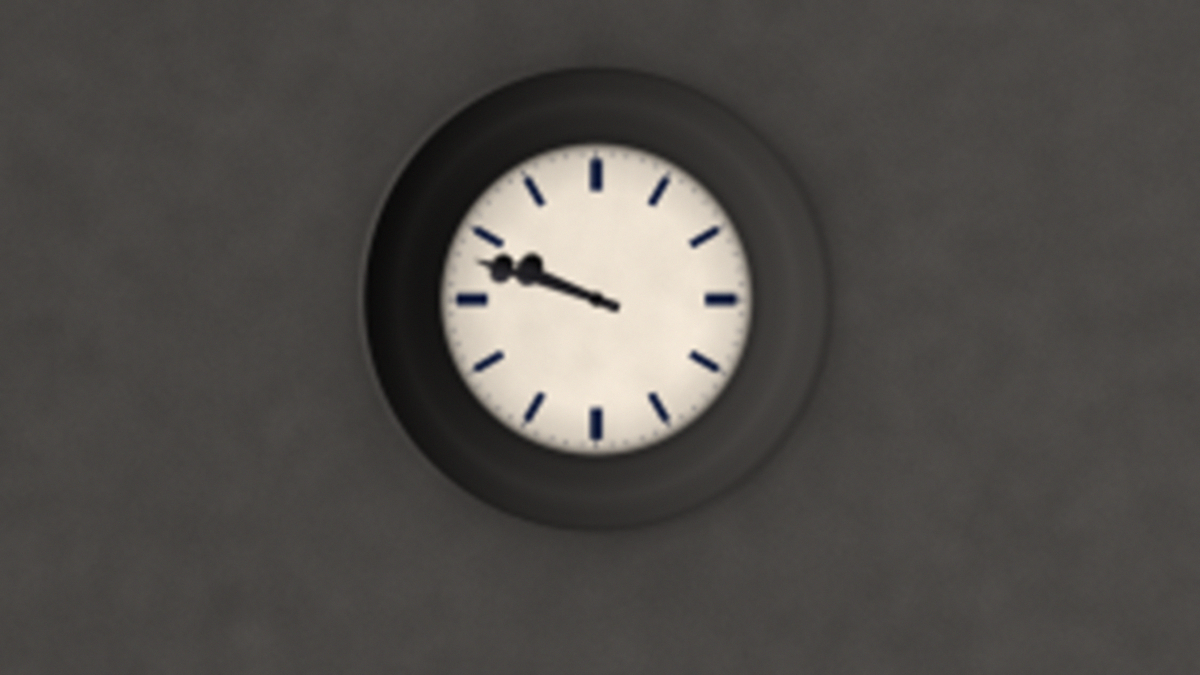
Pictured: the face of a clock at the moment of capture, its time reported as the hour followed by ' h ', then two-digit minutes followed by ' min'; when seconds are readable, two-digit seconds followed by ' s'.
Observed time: 9 h 48 min
